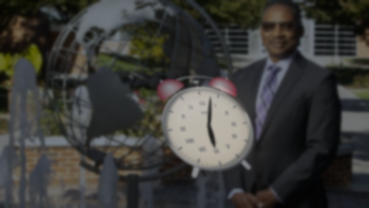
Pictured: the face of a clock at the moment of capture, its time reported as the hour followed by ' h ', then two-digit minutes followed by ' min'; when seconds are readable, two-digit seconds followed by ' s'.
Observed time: 6 h 03 min
